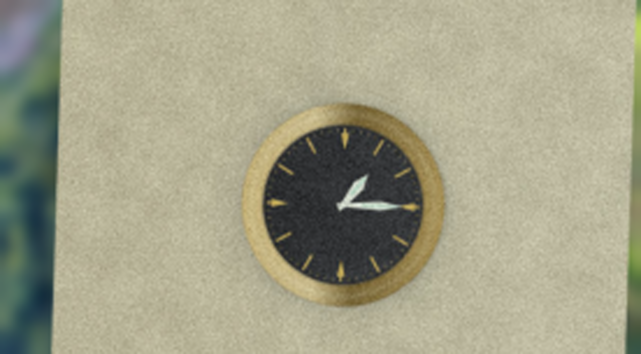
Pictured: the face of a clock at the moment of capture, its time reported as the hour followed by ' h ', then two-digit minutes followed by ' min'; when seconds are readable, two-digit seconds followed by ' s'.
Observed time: 1 h 15 min
